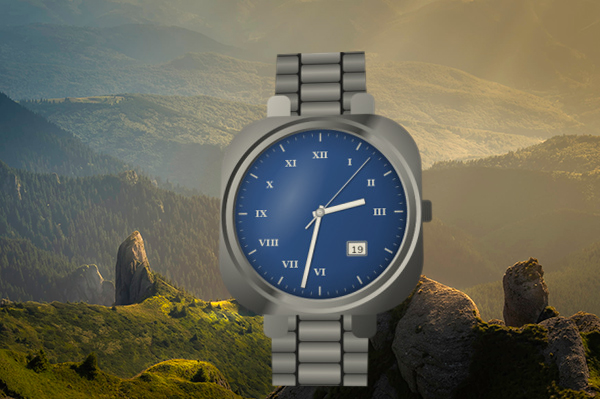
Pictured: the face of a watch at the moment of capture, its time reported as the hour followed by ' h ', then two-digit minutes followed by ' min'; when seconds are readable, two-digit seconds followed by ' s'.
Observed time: 2 h 32 min 07 s
